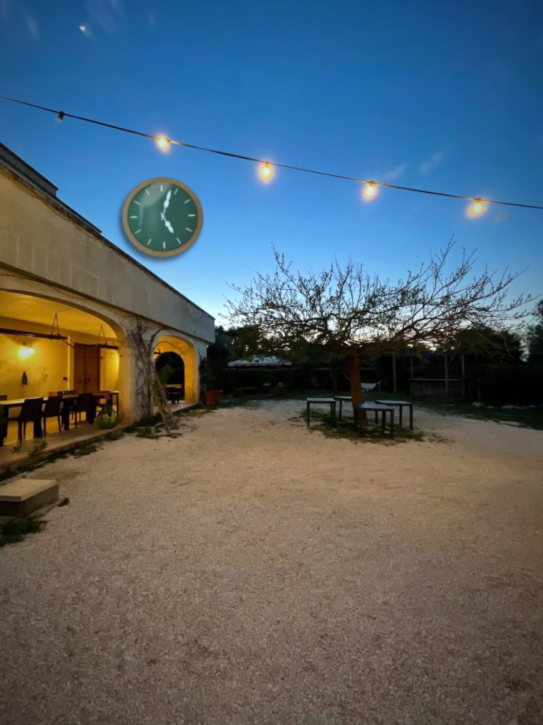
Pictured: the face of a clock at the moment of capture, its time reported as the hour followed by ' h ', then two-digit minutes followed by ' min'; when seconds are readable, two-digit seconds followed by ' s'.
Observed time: 5 h 03 min
